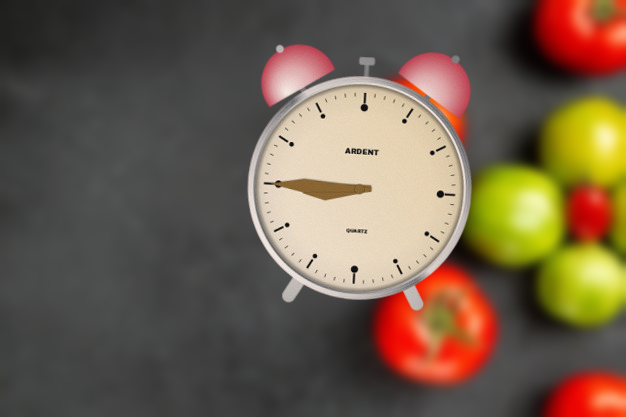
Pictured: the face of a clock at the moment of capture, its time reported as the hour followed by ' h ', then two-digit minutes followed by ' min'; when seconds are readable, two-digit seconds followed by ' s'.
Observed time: 8 h 45 min
